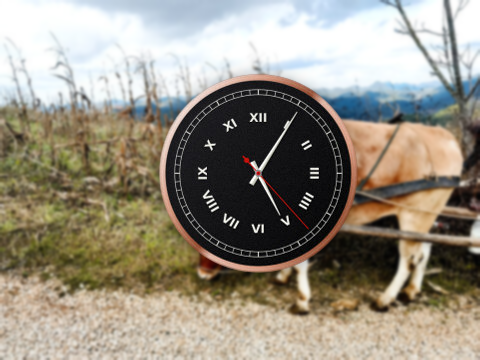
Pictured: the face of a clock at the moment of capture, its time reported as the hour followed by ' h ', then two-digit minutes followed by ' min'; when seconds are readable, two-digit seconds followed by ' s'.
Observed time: 5 h 05 min 23 s
